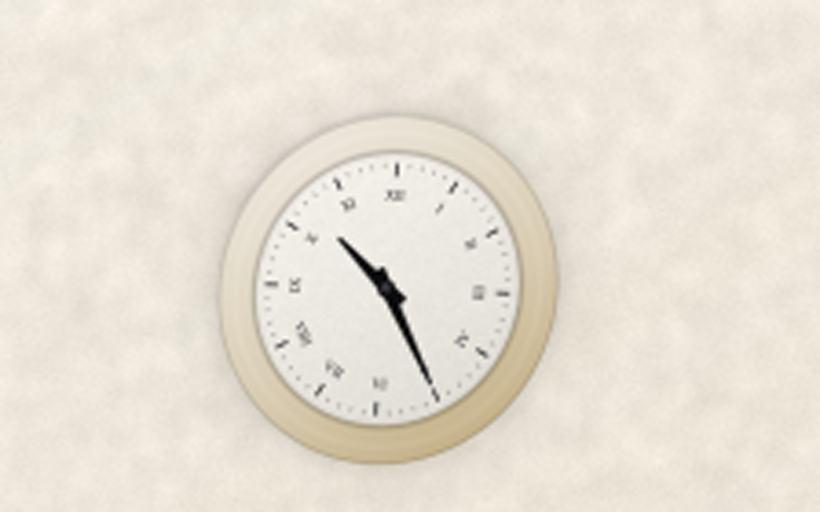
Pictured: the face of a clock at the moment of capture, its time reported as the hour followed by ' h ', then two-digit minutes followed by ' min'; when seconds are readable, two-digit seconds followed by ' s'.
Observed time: 10 h 25 min
